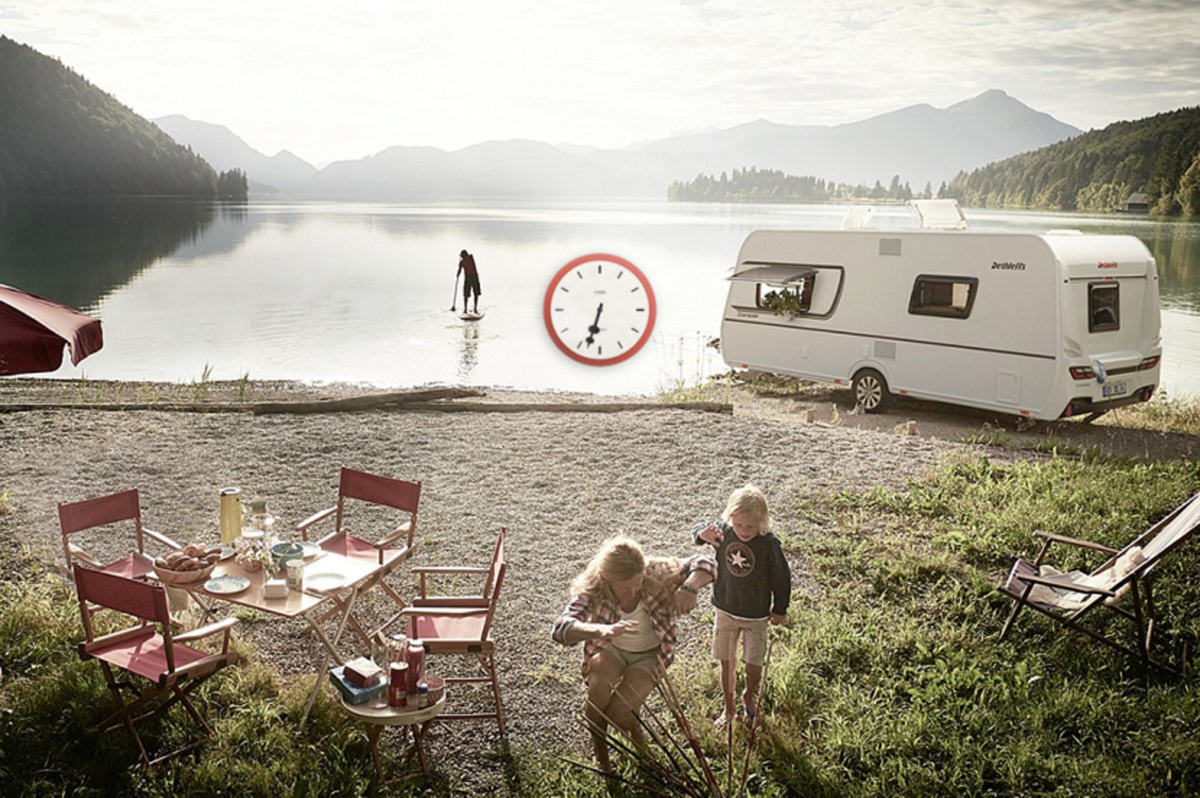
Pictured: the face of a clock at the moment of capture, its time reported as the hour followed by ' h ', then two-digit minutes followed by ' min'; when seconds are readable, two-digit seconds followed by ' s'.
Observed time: 6 h 33 min
